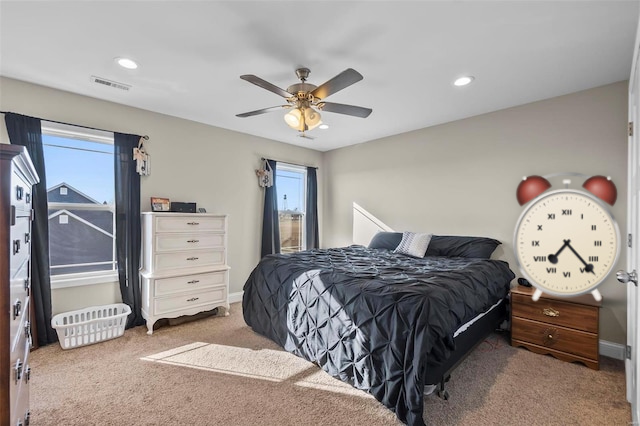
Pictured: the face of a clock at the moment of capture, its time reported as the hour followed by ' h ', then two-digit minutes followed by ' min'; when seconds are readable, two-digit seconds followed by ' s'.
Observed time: 7 h 23 min
